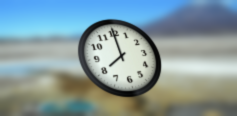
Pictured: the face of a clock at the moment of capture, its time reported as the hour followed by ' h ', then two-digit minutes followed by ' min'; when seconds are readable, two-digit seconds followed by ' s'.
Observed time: 8 h 00 min
